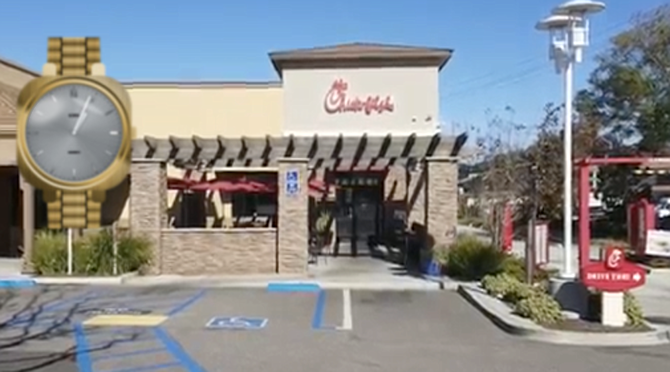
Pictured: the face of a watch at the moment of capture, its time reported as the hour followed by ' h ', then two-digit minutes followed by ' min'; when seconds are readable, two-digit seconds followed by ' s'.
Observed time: 1 h 04 min
